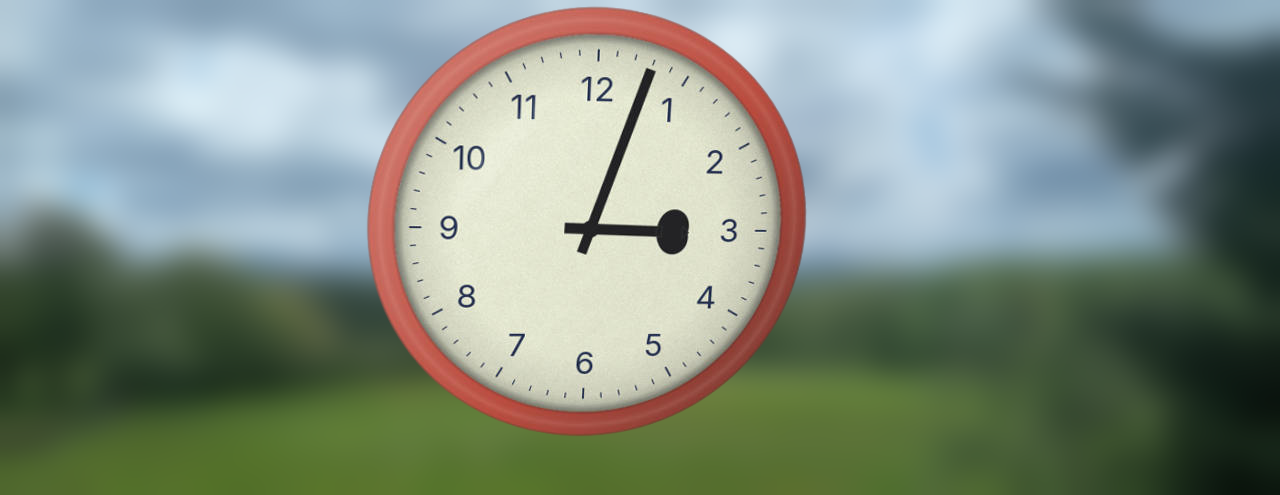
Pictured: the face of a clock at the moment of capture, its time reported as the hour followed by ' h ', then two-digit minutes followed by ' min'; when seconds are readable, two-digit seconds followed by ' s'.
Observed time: 3 h 03 min
